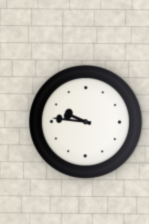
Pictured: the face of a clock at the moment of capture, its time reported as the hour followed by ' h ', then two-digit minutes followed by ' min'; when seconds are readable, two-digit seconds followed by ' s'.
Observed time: 9 h 46 min
